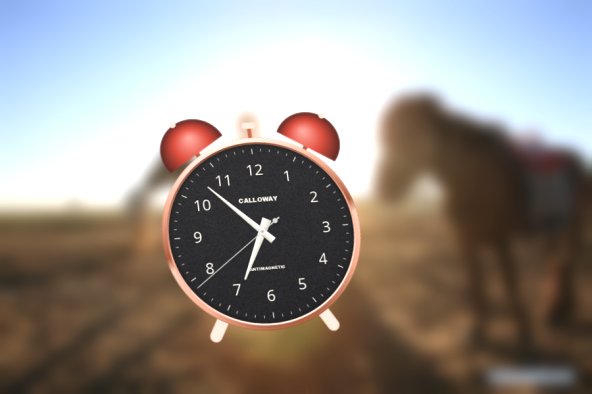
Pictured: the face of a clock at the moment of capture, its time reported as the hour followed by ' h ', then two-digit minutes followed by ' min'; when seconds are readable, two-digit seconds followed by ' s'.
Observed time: 6 h 52 min 39 s
